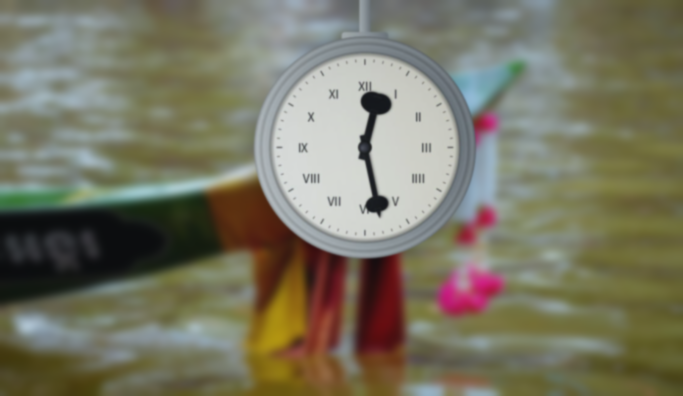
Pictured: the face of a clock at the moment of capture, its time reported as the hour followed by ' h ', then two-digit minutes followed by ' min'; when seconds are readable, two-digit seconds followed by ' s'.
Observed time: 12 h 28 min
